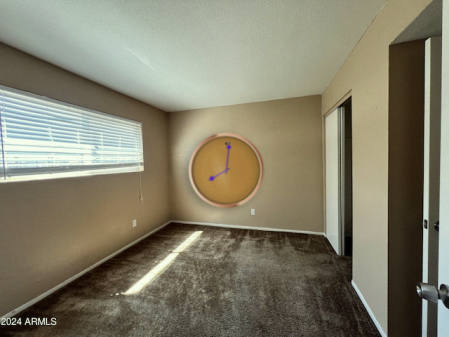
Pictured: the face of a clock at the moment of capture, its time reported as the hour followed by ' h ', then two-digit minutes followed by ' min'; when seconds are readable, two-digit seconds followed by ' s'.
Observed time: 8 h 01 min
